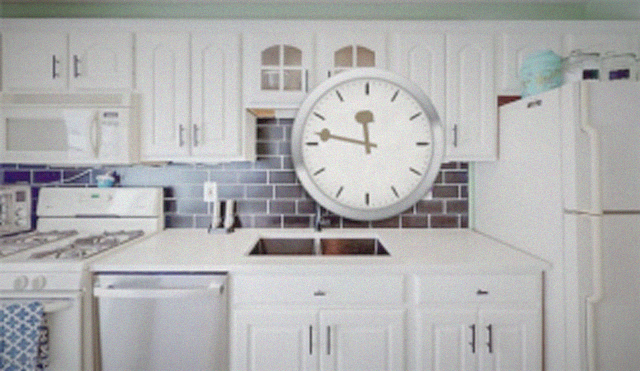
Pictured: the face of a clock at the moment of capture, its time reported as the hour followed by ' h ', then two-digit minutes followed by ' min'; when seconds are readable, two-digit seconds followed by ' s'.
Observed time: 11 h 47 min
